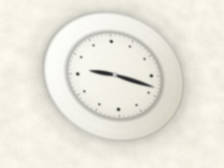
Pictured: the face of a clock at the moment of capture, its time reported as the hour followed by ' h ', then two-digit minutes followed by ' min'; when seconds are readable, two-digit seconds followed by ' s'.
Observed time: 9 h 18 min
